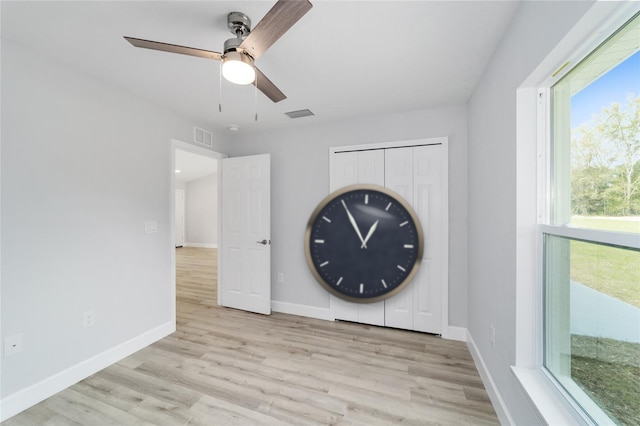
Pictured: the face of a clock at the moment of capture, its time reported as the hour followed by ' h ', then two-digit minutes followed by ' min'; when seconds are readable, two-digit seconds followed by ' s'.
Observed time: 12 h 55 min
